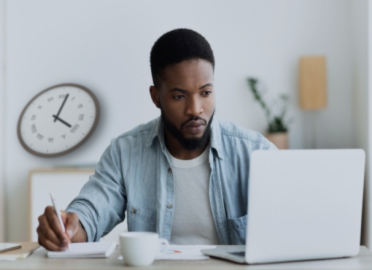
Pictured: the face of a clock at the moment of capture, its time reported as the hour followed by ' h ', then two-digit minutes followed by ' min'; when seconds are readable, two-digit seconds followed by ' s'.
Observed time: 4 h 02 min
